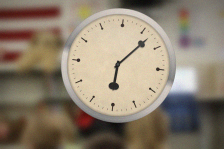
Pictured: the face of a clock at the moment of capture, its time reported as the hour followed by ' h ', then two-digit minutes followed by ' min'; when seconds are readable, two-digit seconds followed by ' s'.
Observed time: 6 h 07 min
